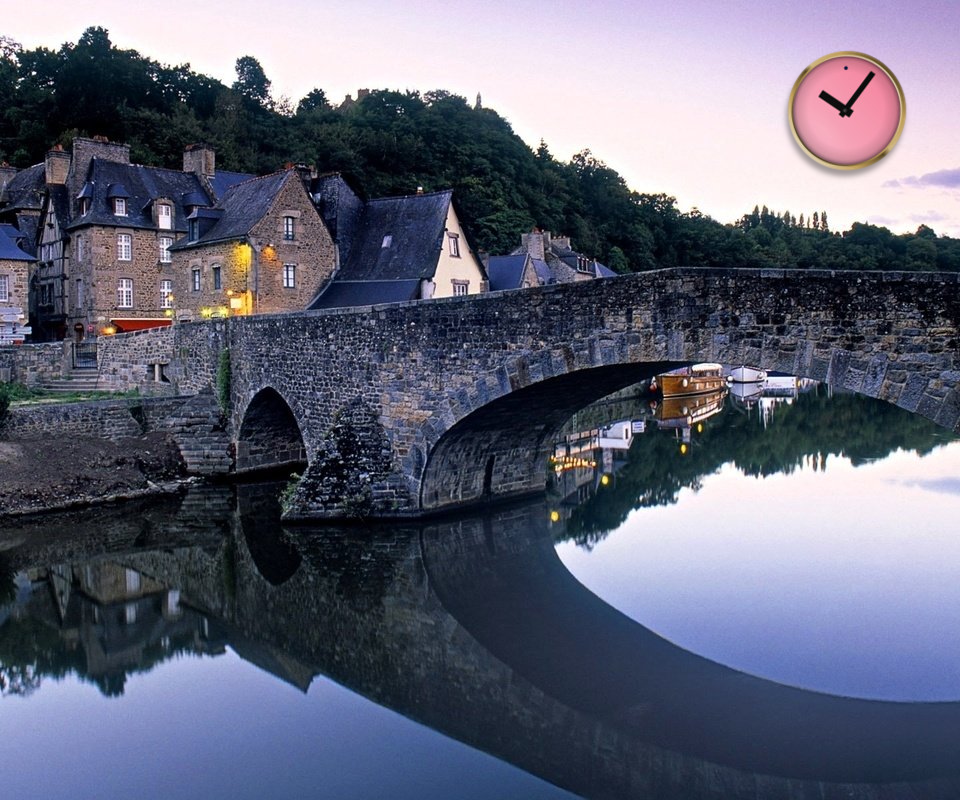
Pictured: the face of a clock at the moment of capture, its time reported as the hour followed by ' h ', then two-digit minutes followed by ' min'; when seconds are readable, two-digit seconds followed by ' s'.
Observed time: 10 h 06 min
